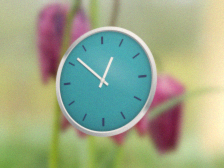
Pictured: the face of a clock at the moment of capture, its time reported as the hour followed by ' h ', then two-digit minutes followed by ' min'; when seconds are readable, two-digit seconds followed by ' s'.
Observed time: 12 h 52 min
